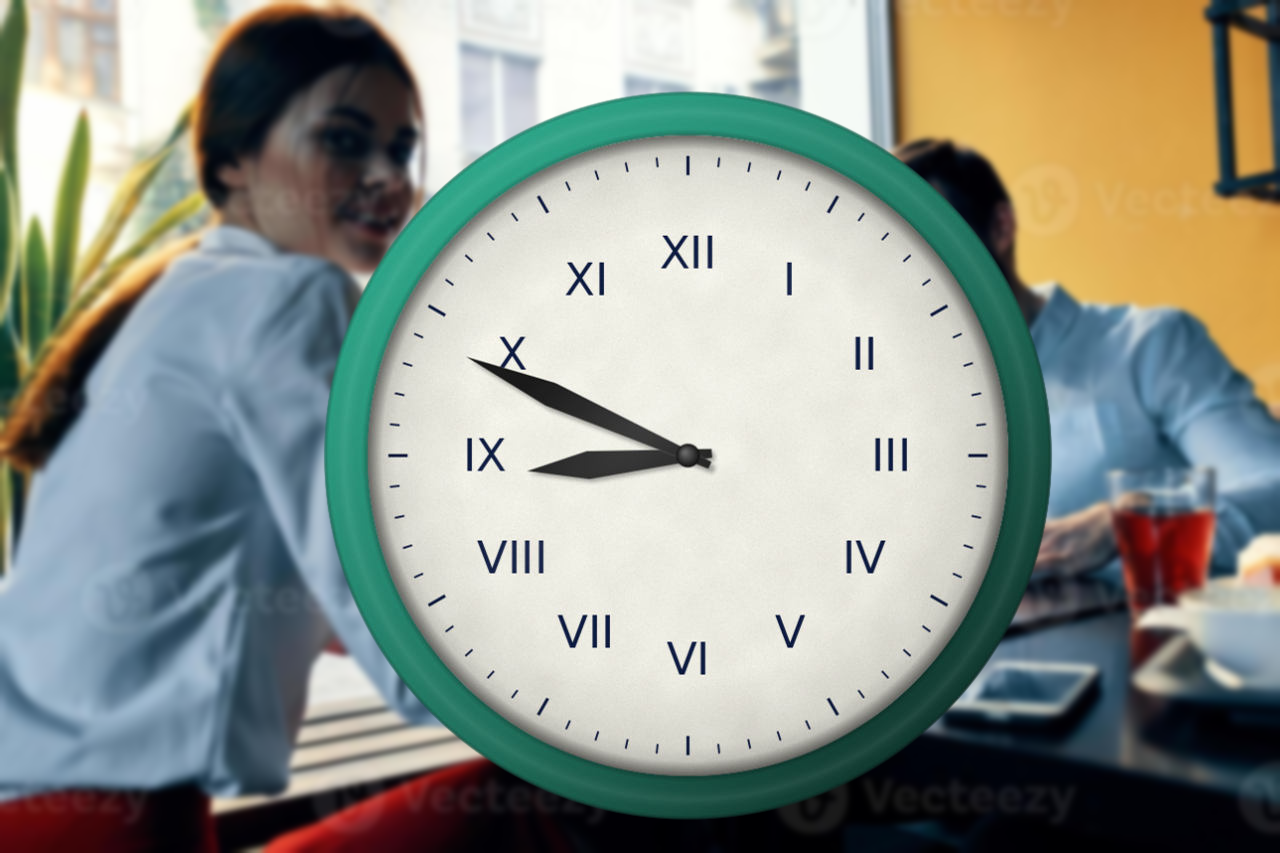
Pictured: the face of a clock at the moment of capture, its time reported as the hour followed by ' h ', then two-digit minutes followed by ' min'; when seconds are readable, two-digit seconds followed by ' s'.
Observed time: 8 h 49 min
